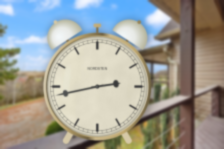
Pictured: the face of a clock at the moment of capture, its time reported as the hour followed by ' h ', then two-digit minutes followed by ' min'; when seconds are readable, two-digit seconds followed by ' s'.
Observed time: 2 h 43 min
